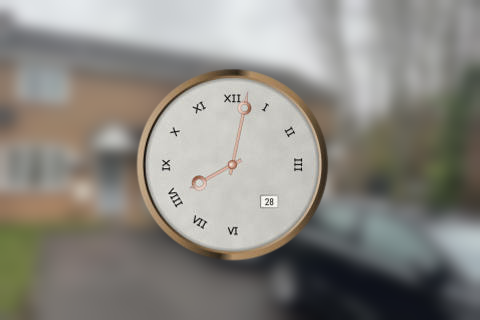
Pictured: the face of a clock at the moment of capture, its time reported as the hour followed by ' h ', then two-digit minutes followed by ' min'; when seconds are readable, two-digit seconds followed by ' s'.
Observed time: 8 h 02 min
